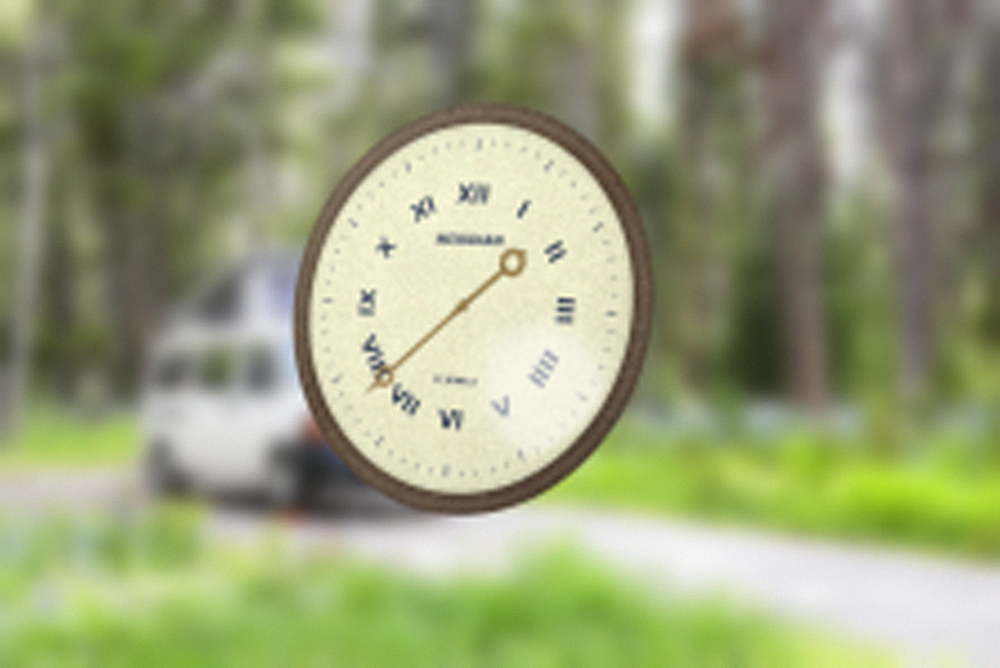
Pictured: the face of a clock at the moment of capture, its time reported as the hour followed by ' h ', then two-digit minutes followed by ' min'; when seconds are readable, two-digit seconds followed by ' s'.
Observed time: 1 h 38 min
